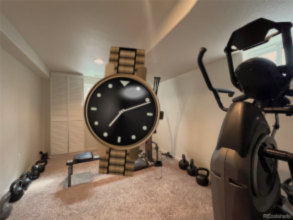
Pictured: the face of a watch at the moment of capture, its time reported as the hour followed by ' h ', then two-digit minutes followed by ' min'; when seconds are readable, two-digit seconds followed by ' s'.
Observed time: 7 h 11 min
